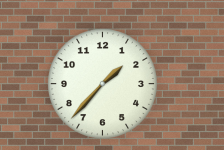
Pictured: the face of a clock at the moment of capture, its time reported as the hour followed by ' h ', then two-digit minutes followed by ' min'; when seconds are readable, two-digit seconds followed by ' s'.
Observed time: 1 h 37 min
